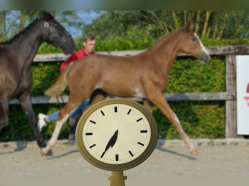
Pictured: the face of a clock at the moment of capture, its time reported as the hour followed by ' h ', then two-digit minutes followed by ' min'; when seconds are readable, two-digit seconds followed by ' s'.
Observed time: 6 h 35 min
